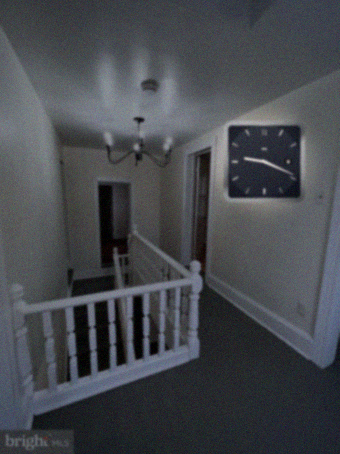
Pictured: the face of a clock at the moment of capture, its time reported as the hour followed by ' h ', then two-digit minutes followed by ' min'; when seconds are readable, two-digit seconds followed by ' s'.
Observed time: 9 h 19 min
